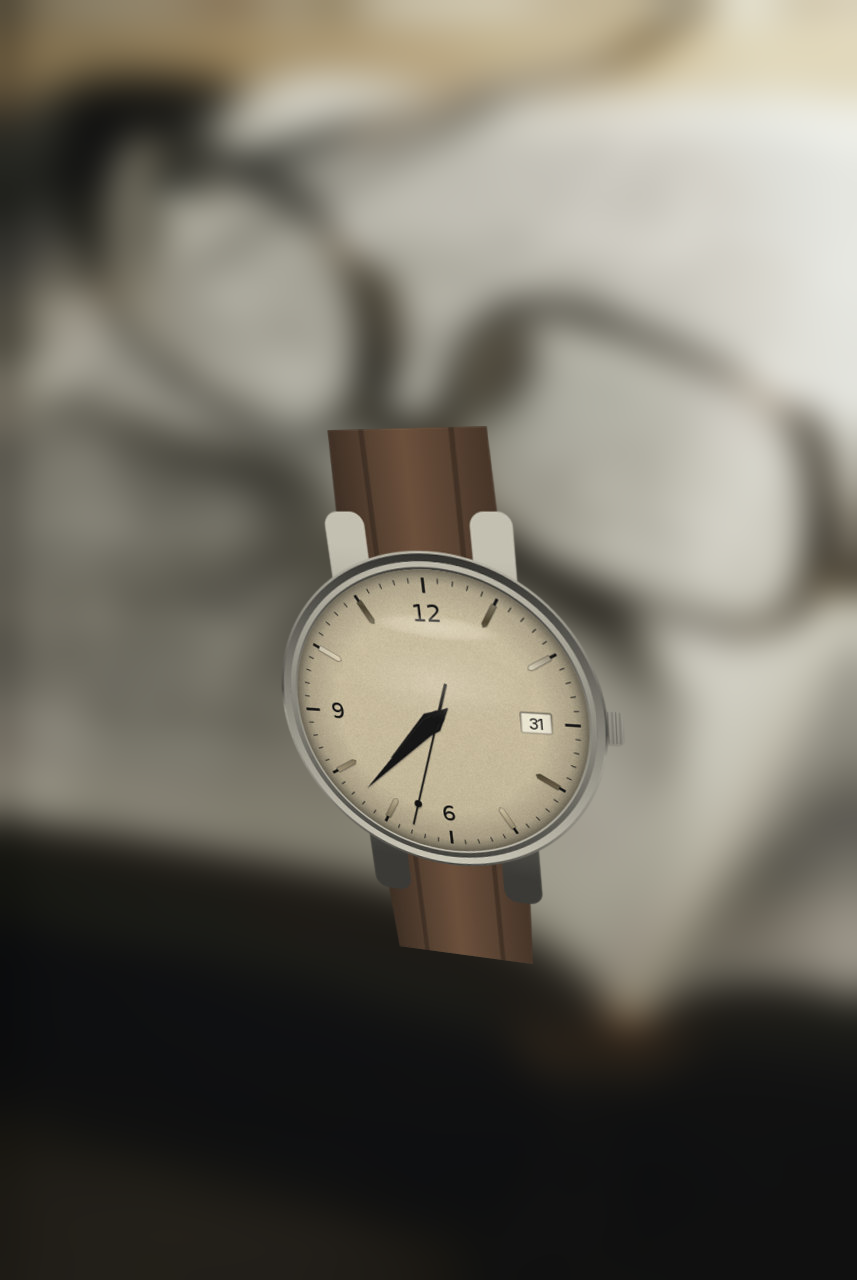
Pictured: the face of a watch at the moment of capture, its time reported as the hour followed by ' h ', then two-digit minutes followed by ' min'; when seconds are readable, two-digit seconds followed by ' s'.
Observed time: 7 h 37 min 33 s
